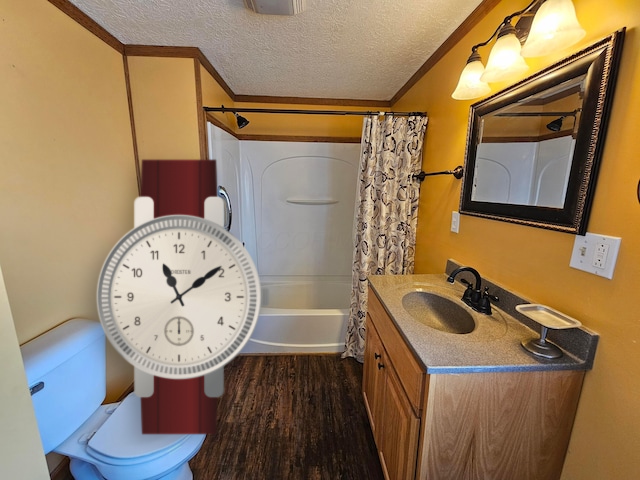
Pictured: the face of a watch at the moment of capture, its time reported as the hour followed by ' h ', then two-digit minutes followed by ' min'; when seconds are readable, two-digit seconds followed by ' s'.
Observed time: 11 h 09 min
